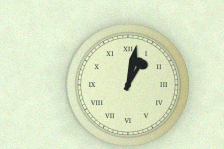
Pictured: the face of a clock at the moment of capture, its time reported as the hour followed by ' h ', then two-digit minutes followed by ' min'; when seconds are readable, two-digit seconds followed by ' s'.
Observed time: 1 h 02 min
